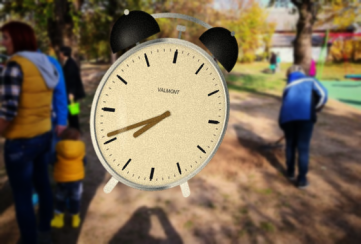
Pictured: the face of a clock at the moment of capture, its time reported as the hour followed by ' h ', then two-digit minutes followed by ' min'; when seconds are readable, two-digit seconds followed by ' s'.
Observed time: 7 h 41 min
